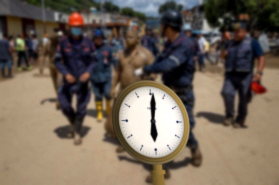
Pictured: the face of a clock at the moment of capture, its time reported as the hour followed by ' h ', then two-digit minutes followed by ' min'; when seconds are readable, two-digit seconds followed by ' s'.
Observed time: 6 h 01 min
